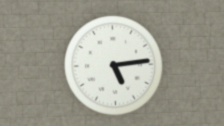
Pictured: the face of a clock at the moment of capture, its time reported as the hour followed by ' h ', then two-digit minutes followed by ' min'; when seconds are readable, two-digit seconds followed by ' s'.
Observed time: 5 h 14 min
